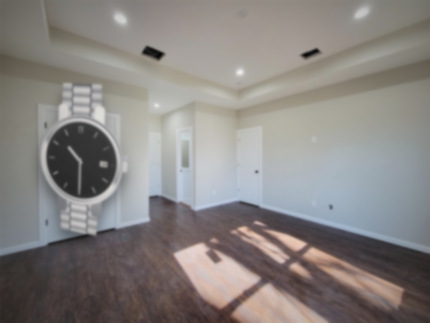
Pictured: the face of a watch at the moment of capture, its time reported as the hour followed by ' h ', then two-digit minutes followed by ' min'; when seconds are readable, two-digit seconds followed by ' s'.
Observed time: 10 h 30 min
